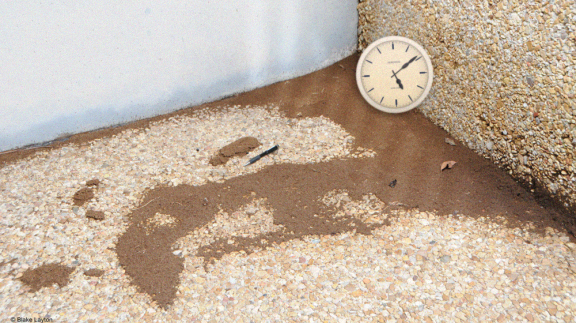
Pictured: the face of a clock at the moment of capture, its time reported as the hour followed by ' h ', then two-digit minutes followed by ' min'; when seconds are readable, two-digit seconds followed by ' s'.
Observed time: 5 h 09 min
